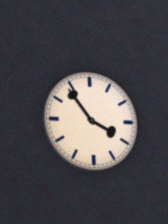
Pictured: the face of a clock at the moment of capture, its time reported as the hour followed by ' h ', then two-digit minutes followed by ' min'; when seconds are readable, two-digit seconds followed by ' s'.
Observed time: 3 h 54 min
